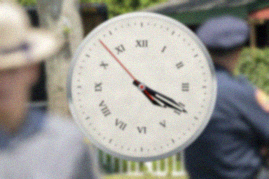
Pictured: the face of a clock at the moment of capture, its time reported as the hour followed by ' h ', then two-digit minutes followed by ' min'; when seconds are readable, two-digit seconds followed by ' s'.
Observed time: 4 h 19 min 53 s
